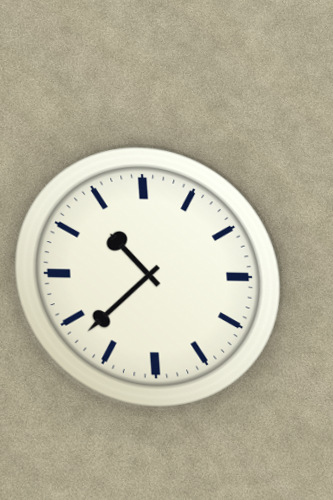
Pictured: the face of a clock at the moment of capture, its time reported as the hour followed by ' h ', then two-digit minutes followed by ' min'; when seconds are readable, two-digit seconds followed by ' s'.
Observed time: 10 h 38 min
